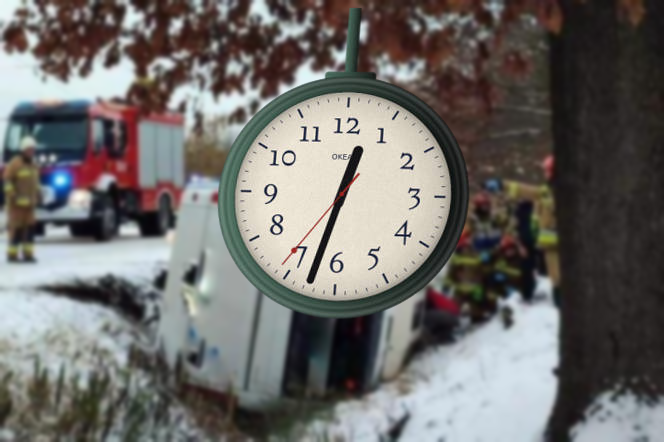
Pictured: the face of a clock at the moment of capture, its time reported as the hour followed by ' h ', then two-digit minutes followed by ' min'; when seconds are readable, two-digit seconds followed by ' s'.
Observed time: 12 h 32 min 36 s
